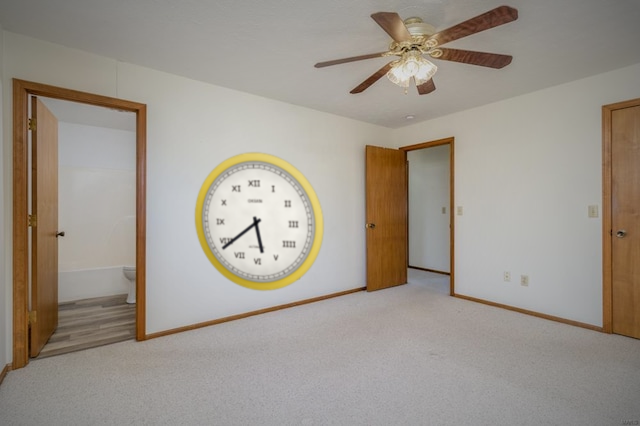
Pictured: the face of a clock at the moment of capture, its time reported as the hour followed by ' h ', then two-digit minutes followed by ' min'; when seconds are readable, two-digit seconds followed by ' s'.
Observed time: 5 h 39 min
